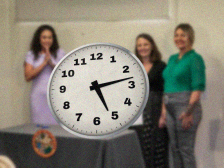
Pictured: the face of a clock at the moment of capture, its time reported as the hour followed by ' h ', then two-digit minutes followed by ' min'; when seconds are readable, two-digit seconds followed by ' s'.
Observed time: 5 h 13 min
